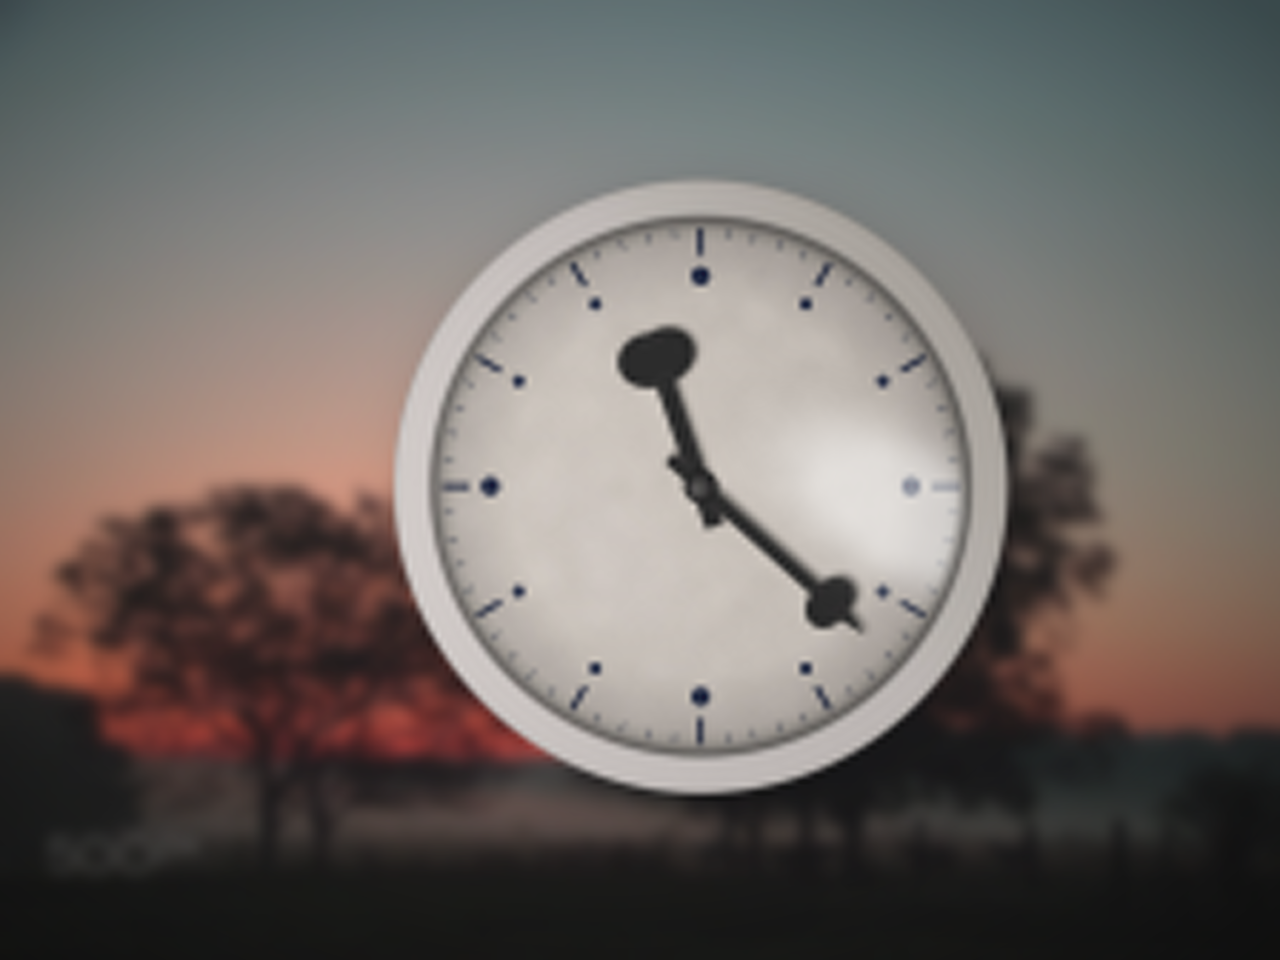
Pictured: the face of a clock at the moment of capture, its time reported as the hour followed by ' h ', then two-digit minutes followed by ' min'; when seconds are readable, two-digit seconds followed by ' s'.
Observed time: 11 h 22 min
